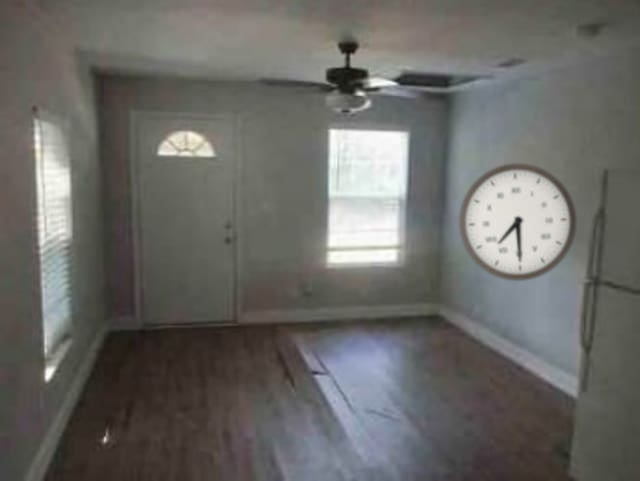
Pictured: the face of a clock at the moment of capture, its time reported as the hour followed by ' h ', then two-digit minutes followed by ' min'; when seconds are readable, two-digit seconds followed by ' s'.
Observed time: 7 h 30 min
